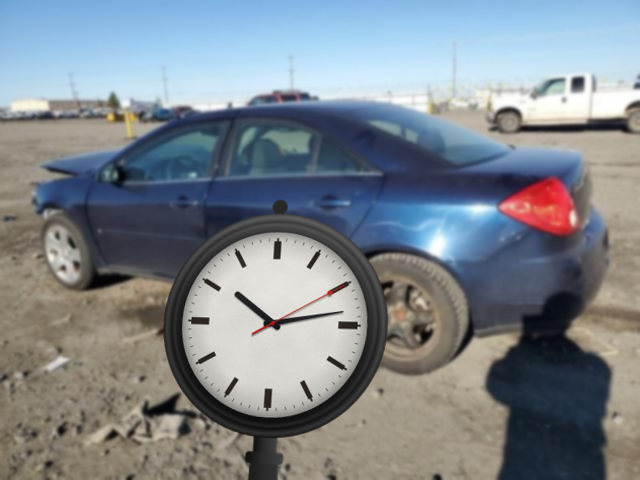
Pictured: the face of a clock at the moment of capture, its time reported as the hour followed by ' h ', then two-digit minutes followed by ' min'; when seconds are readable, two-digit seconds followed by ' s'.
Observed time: 10 h 13 min 10 s
